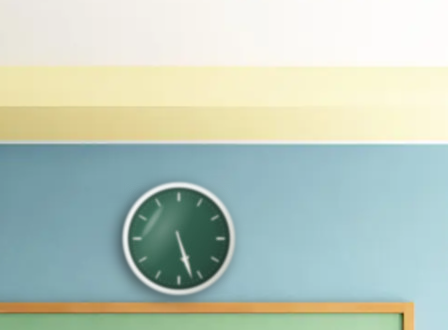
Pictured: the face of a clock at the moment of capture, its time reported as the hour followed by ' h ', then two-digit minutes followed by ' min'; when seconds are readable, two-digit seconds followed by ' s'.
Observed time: 5 h 27 min
